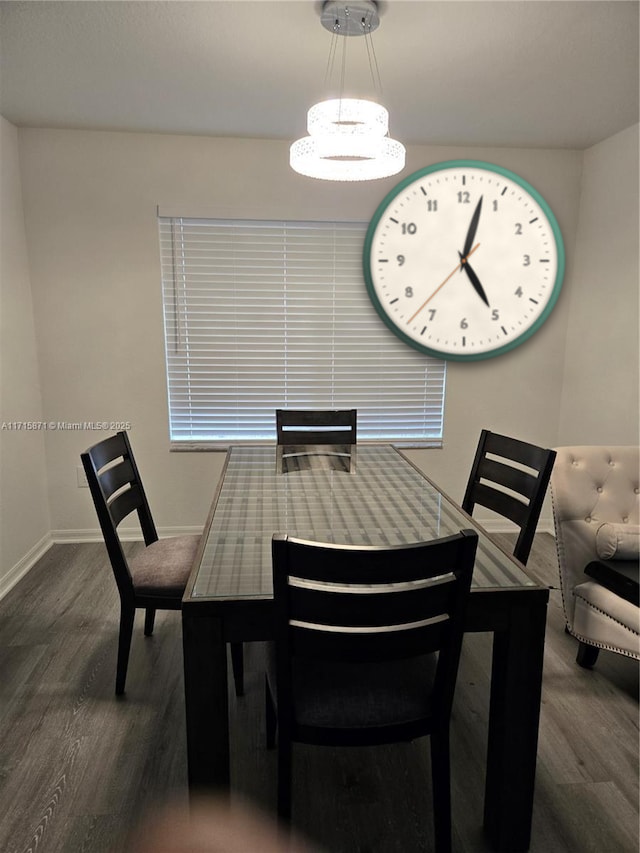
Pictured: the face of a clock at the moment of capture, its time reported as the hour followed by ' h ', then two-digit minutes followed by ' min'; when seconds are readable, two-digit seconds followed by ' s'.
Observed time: 5 h 02 min 37 s
